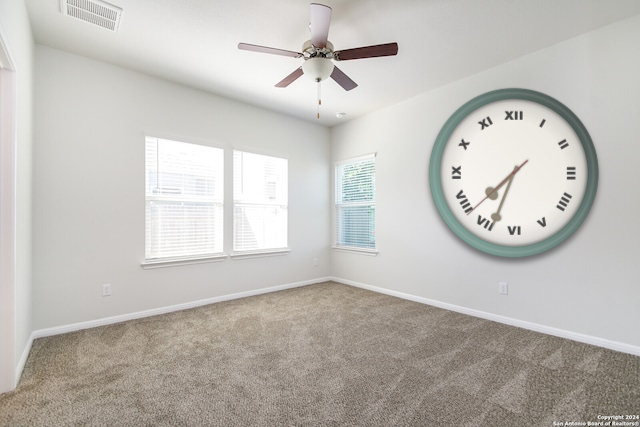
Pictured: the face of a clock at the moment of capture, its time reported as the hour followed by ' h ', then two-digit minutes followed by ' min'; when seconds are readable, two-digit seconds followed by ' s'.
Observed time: 7 h 33 min 38 s
